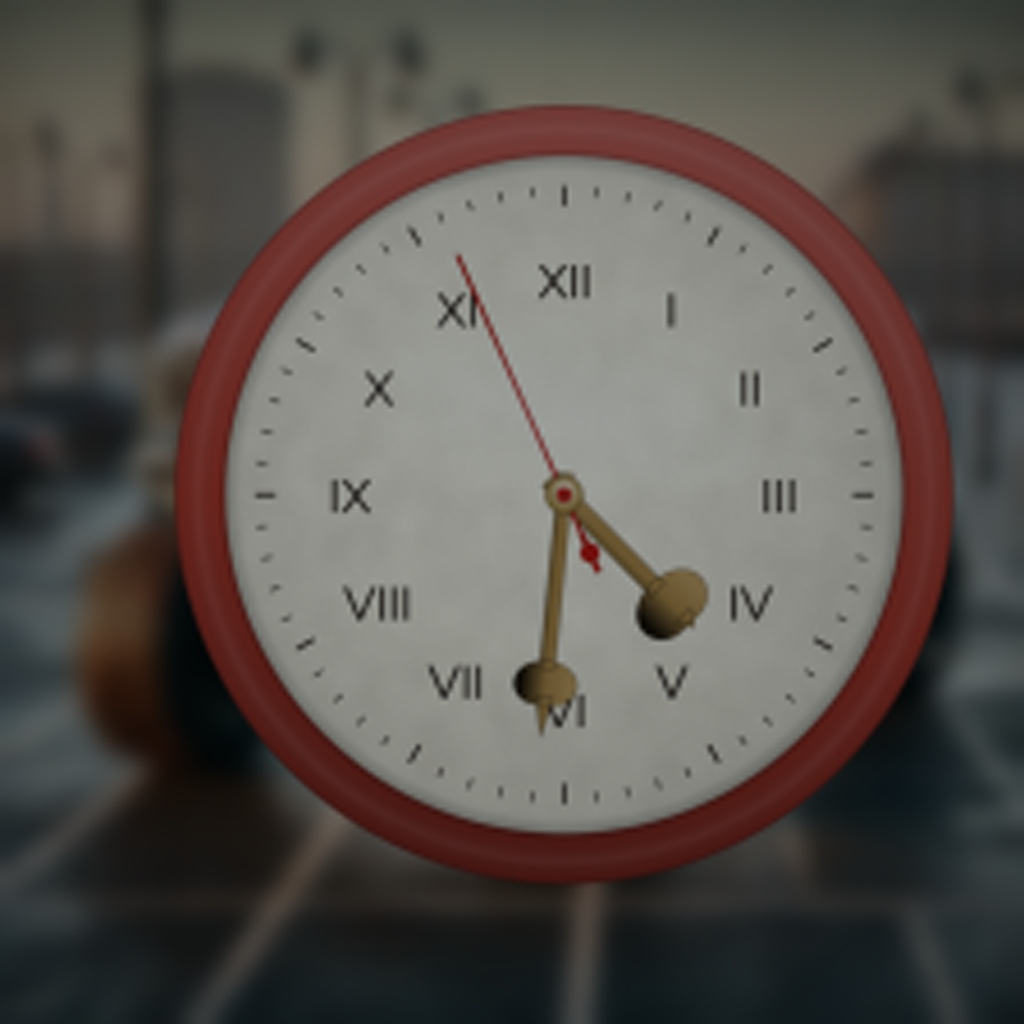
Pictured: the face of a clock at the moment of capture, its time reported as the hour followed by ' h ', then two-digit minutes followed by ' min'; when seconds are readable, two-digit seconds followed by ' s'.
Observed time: 4 h 30 min 56 s
